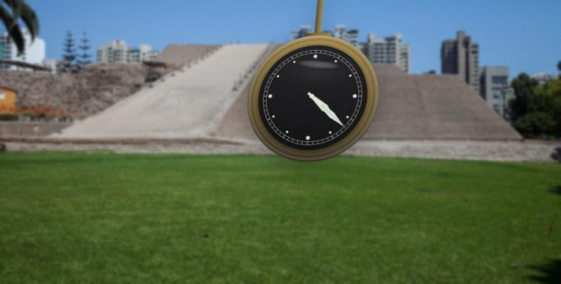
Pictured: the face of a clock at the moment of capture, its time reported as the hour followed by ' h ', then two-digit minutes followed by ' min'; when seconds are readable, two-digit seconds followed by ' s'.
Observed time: 4 h 22 min
